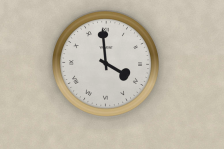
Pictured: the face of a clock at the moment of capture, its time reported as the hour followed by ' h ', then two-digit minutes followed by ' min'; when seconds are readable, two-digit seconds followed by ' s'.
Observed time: 3 h 59 min
